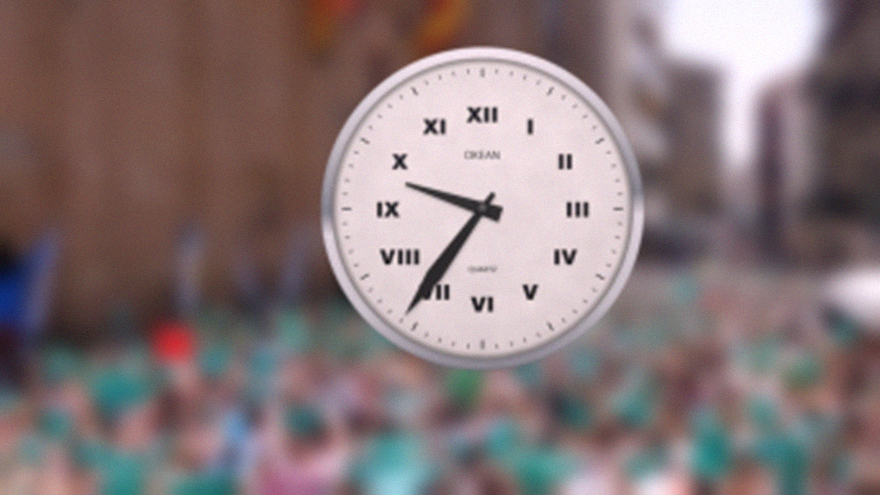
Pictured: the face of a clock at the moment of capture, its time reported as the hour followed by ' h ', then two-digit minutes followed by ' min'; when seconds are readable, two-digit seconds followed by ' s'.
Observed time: 9 h 36 min
